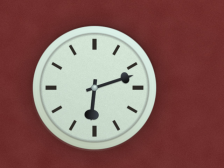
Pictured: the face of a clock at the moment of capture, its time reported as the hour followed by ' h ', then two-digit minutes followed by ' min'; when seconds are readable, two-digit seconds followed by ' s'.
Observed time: 6 h 12 min
